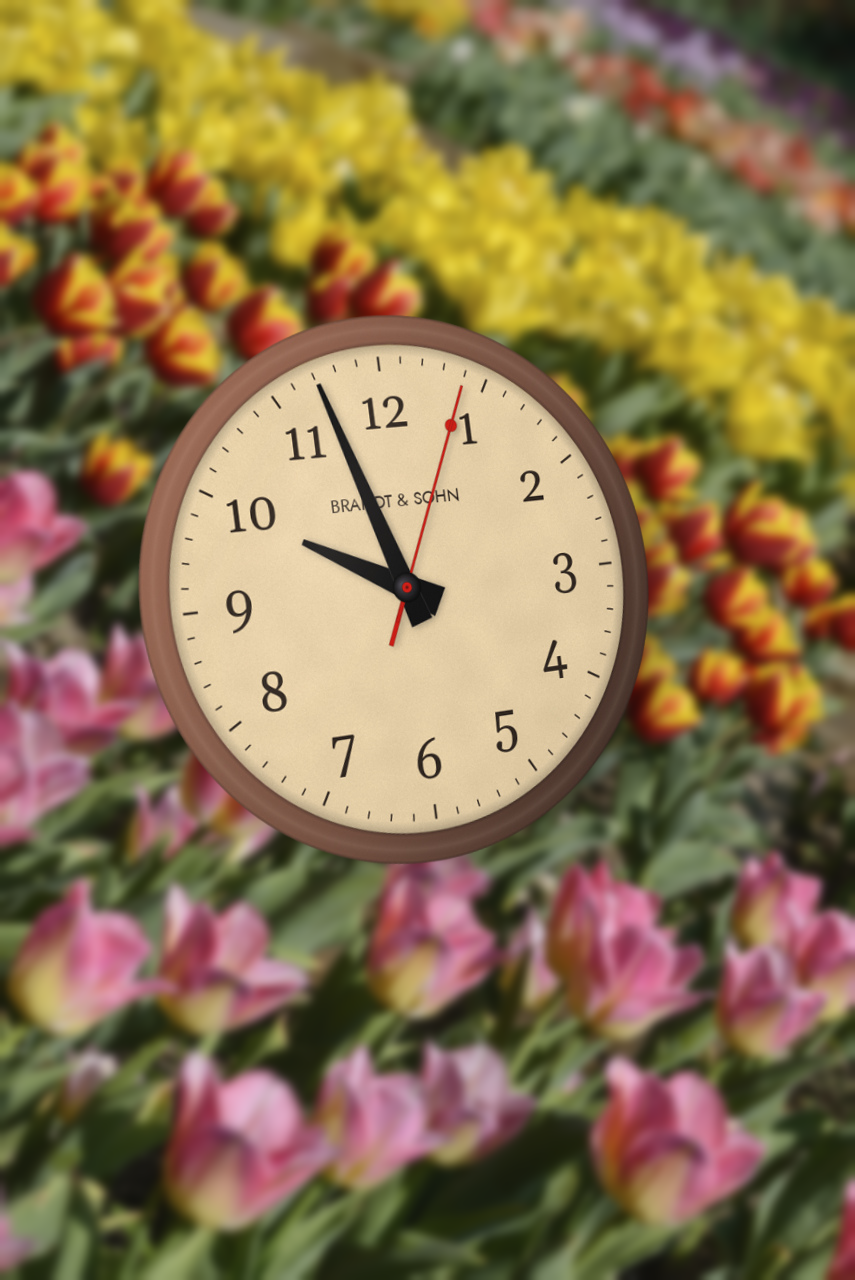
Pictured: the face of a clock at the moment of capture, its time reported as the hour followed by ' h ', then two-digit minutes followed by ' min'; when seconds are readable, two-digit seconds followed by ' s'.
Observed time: 9 h 57 min 04 s
